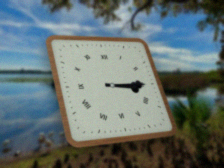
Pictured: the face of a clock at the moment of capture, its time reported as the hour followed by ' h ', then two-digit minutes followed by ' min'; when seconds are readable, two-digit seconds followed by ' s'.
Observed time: 3 h 15 min
